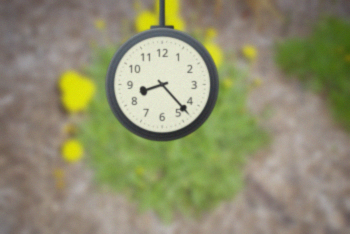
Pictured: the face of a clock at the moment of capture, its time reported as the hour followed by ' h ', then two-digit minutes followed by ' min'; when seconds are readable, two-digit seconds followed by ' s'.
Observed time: 8 h 23 min
